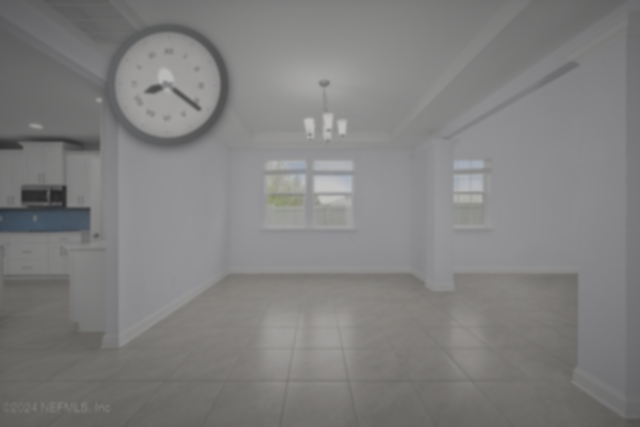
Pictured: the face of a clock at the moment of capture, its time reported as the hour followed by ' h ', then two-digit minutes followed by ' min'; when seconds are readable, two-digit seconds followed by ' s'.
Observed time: 8 h 21 min
